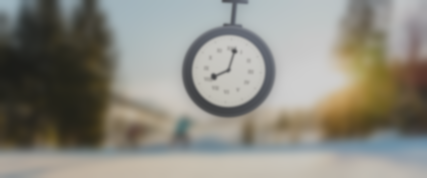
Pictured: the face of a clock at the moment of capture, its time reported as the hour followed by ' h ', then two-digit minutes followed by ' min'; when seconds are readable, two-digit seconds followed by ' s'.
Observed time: 8 h 02 min
